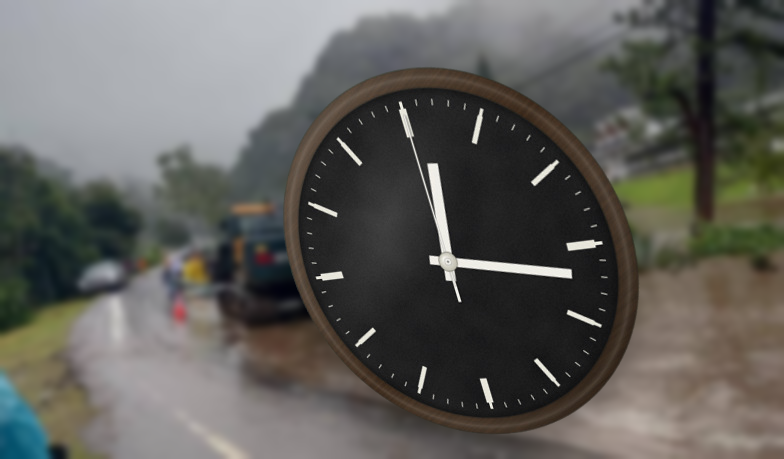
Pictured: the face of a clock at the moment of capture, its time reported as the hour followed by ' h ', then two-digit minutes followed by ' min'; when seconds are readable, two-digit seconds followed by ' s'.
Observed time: 12 h 17 min 00 s
